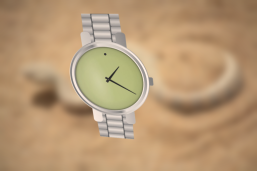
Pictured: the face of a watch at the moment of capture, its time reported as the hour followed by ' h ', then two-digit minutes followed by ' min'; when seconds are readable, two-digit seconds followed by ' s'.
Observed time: 1 h 20 min
